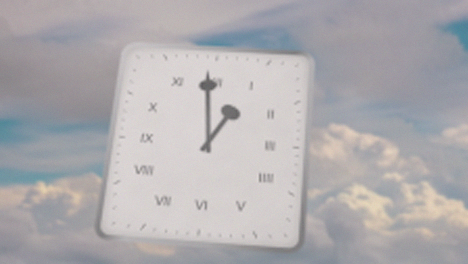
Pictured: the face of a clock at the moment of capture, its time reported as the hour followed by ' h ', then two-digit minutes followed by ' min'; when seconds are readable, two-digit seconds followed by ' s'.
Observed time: 12 h 59 min
